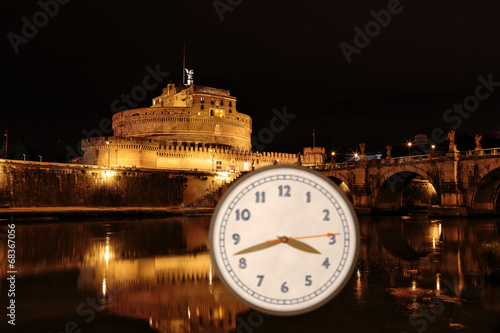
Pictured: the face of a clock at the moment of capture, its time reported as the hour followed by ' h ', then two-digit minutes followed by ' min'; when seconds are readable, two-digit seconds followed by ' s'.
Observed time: 3 h 42 min 14 s
